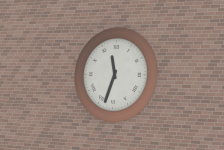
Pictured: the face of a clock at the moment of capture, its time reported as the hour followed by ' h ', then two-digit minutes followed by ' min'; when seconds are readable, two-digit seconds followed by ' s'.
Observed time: 11 h 33 min
